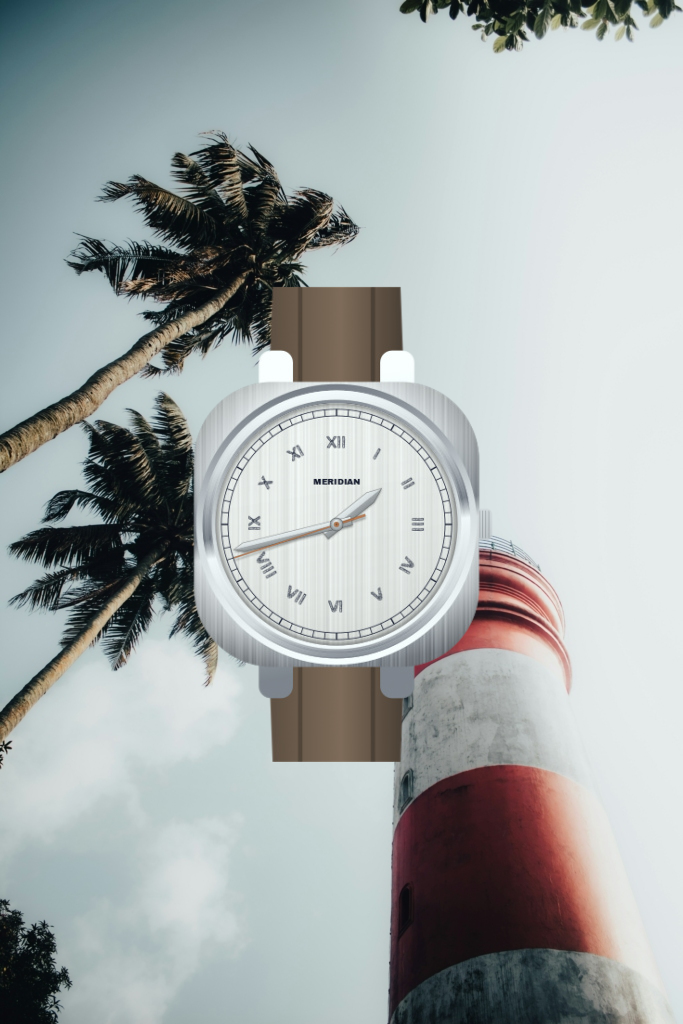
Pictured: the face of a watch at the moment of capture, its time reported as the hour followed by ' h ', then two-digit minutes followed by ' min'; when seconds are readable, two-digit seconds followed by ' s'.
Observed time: 1 h 42 min 42 s
